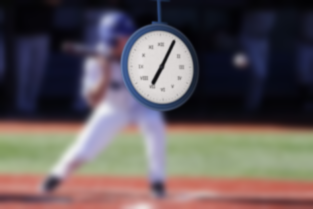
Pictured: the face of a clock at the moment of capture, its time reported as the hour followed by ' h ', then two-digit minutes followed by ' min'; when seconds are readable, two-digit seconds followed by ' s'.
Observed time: 7 h 05 min
